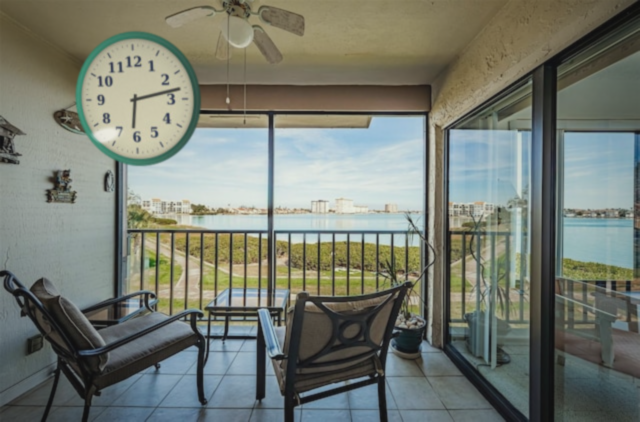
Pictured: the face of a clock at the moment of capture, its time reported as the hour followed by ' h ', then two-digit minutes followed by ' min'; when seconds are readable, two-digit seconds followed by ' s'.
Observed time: 6 h 13 min
